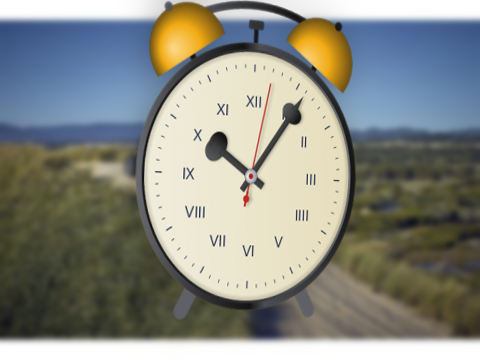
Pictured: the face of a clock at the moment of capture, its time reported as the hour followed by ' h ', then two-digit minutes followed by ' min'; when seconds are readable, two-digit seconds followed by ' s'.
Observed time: 10 h 06 min 02 s
